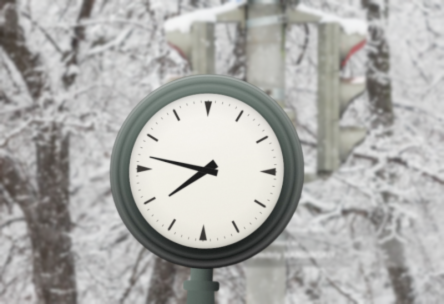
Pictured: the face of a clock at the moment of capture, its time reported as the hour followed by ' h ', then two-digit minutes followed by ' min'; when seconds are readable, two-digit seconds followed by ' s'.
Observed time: 7 h 47 min
